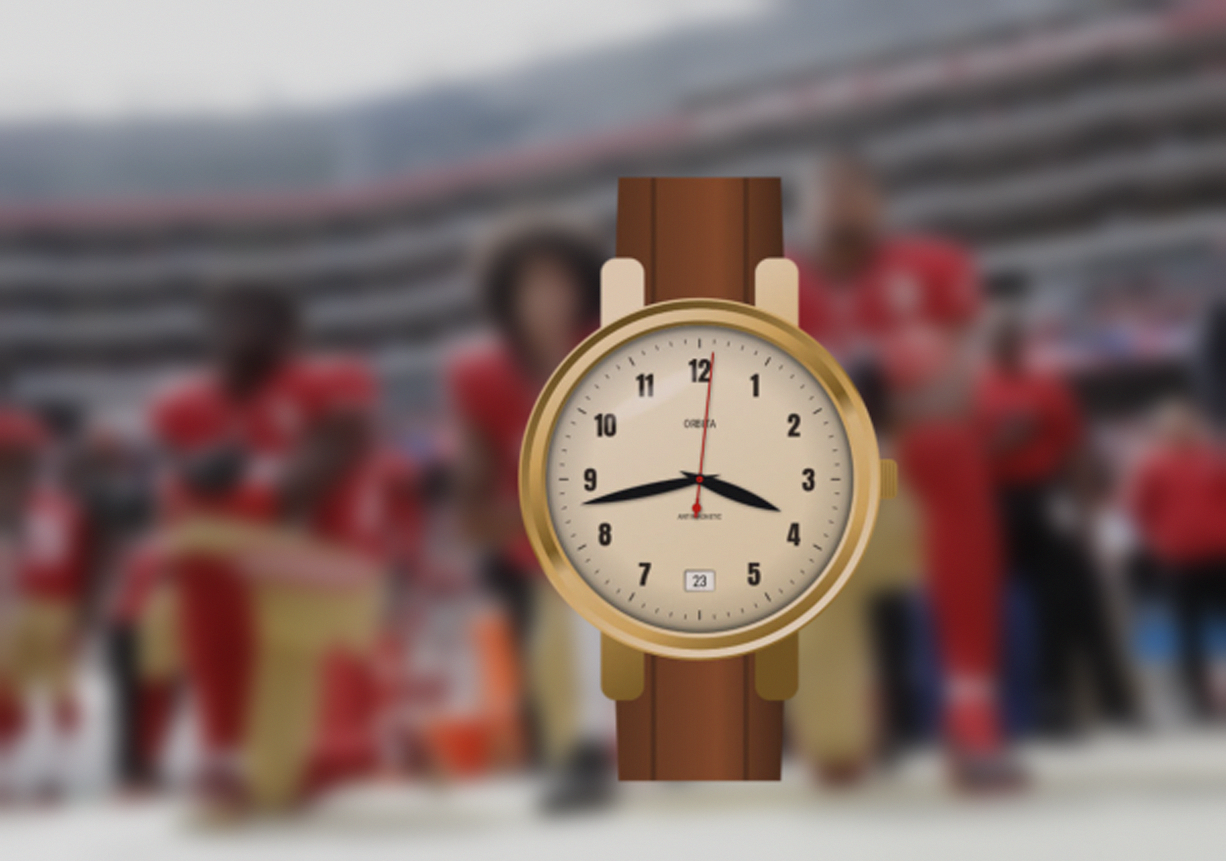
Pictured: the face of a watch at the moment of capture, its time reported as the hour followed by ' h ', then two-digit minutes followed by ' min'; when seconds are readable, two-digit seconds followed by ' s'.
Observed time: 3 h 43 min 01 s
